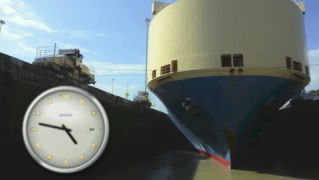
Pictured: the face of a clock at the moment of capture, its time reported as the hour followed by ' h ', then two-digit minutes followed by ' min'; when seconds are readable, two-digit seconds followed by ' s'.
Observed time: 4 h 47 min
